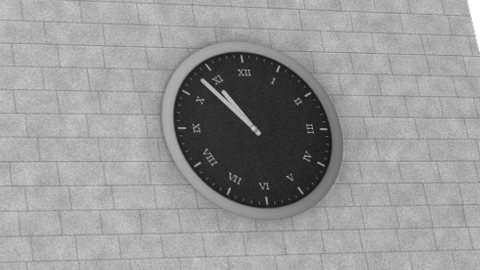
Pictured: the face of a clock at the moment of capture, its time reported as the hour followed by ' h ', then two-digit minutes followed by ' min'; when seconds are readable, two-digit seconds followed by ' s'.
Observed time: 10 h 53 min
